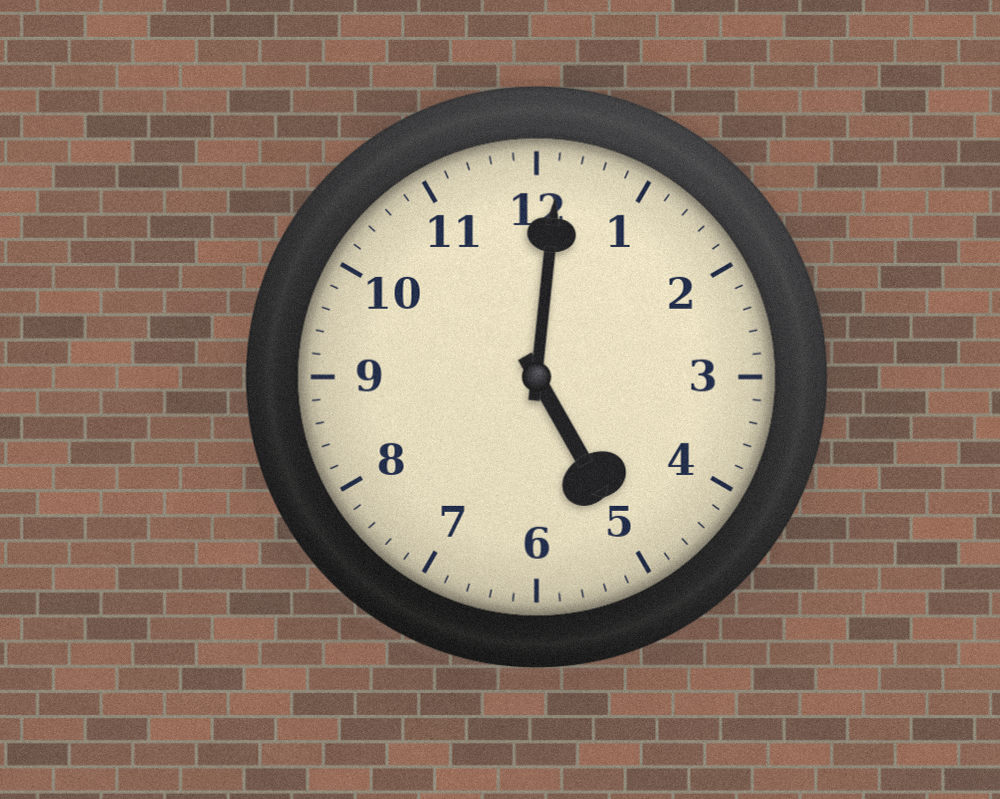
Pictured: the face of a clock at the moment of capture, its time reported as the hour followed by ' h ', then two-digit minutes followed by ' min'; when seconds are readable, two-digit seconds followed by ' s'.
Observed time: 5 h 01 min
